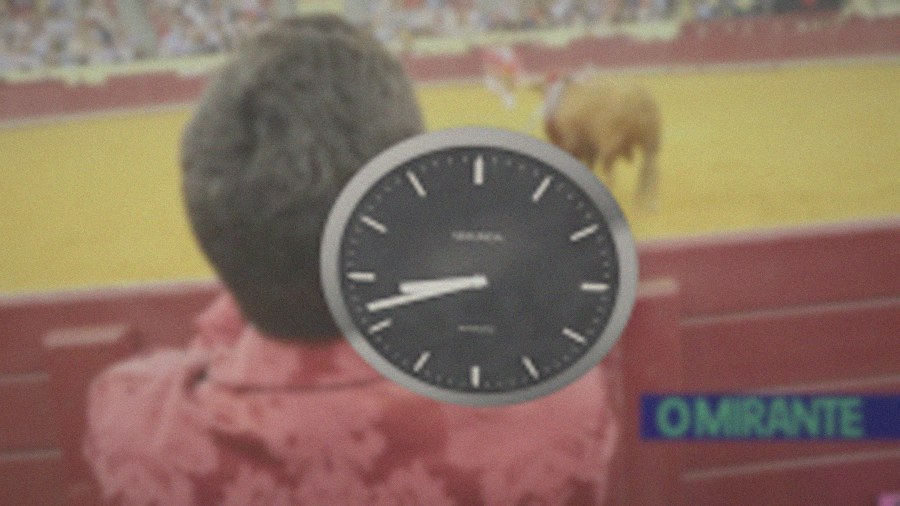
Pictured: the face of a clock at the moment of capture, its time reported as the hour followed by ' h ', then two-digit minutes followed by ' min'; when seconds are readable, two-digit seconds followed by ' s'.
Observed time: 8 h 42 min
